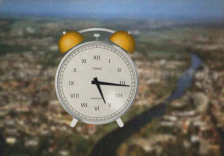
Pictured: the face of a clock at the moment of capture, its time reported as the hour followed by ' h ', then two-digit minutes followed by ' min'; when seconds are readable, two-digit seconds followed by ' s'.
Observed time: 5 h 16 min
